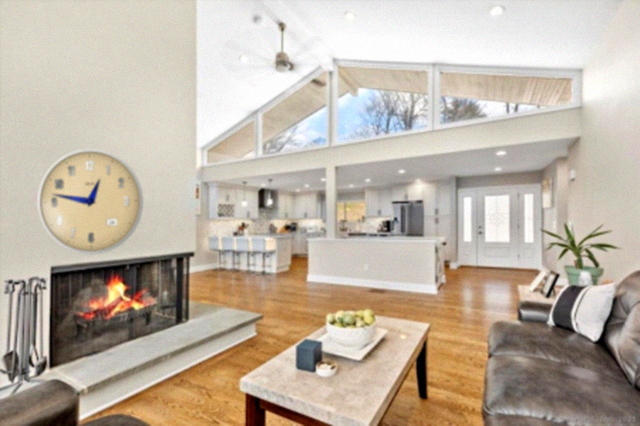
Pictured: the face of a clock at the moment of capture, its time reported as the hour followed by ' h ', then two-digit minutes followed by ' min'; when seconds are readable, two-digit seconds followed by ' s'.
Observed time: 12 h 47 min
